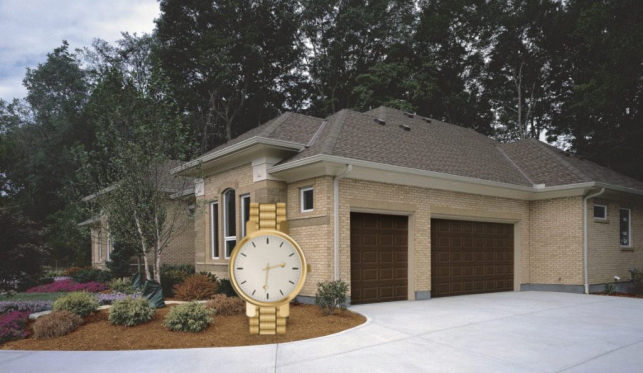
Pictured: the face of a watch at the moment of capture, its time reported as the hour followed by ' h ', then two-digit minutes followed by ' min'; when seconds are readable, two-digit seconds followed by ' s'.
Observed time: 2 h 31 min
